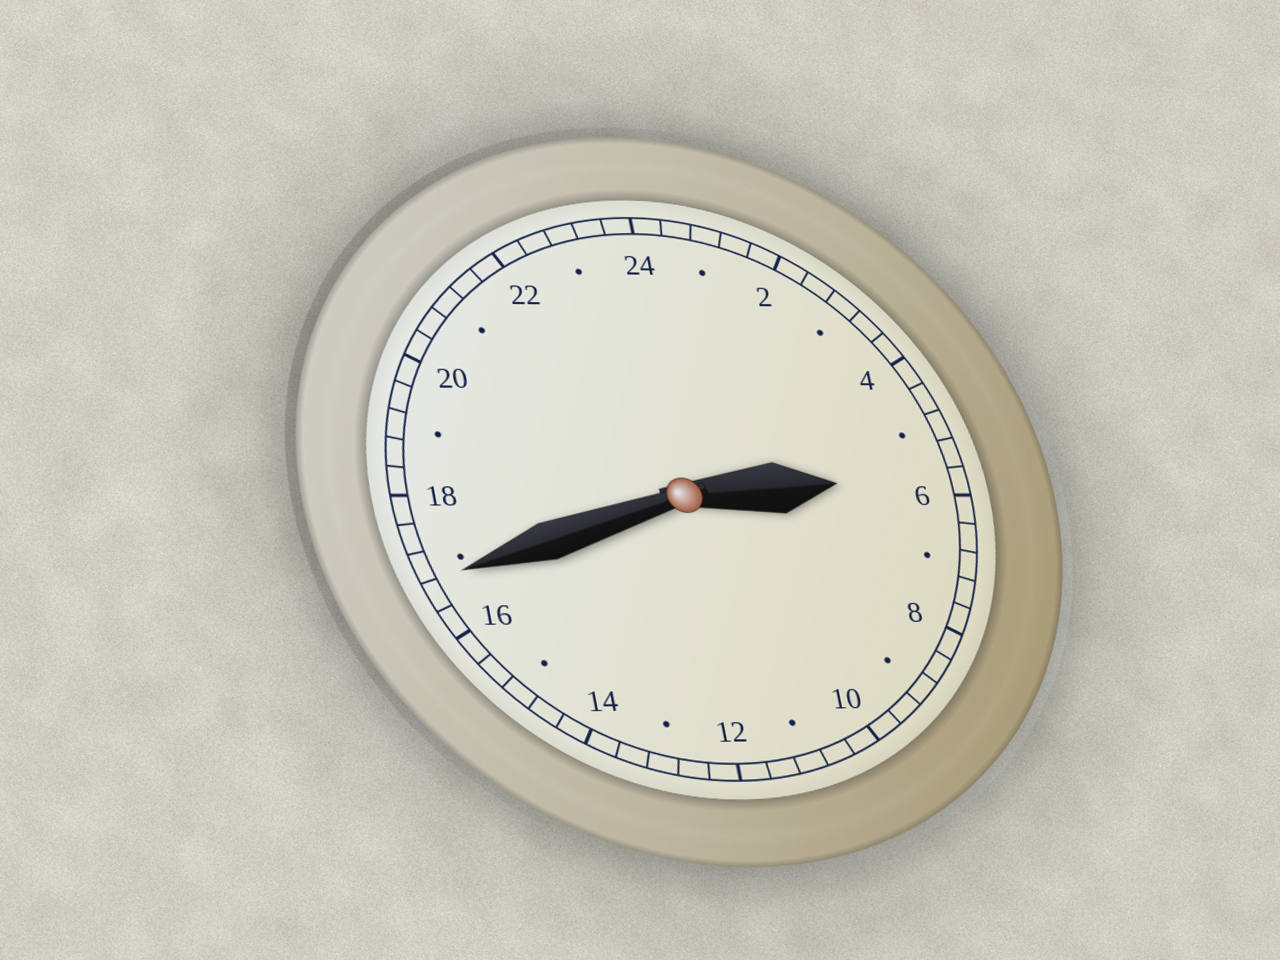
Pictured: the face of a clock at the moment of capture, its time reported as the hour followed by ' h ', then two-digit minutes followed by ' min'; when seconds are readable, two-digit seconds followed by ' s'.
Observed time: 5 h 42 min
